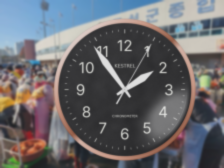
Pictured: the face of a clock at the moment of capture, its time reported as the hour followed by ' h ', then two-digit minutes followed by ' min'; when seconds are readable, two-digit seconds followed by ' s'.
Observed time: 1 h 54 min 05 s
